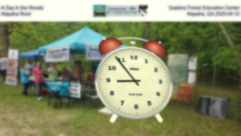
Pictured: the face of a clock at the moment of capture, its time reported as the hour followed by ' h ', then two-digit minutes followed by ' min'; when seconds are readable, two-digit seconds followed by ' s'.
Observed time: 8 h 54 min
